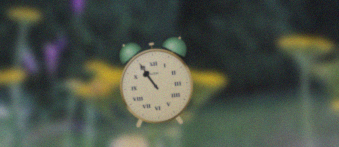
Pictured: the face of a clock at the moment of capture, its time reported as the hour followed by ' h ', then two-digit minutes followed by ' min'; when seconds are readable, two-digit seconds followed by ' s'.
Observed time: 10 h 55 min
